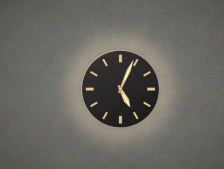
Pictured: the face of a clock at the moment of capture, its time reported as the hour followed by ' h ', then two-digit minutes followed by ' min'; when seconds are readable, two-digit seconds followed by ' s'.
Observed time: 5 h 04 min
